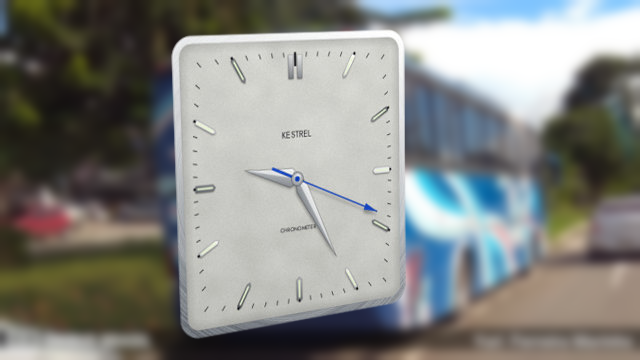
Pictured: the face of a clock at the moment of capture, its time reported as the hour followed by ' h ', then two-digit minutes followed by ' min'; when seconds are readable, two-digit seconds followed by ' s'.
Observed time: 9 h 25 min 19 s
